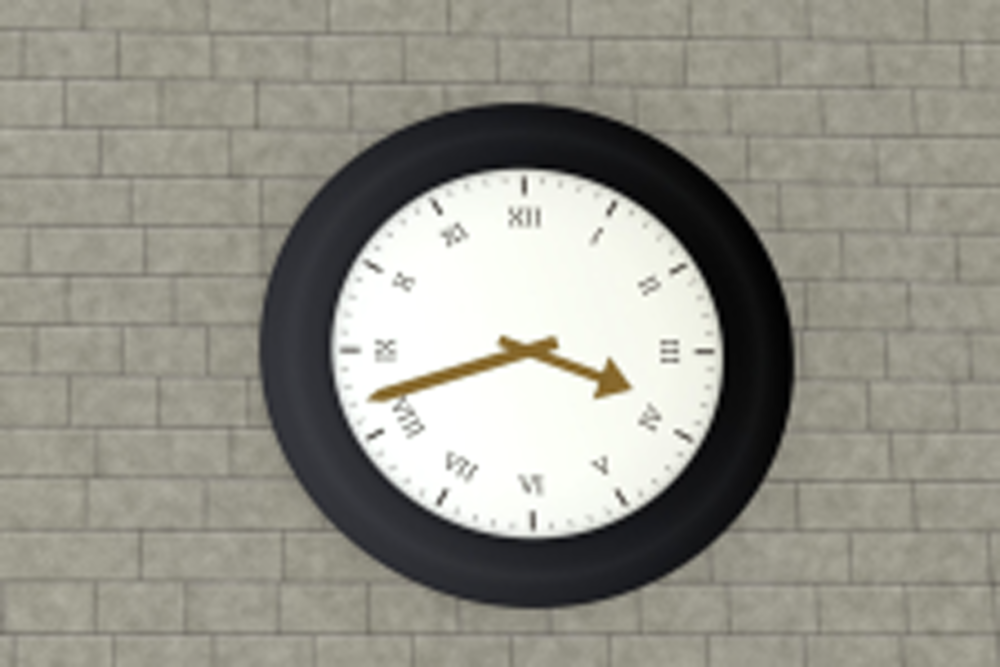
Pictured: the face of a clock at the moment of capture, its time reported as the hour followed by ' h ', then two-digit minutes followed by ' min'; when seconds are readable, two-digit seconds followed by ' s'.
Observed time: 3 h 42 min
